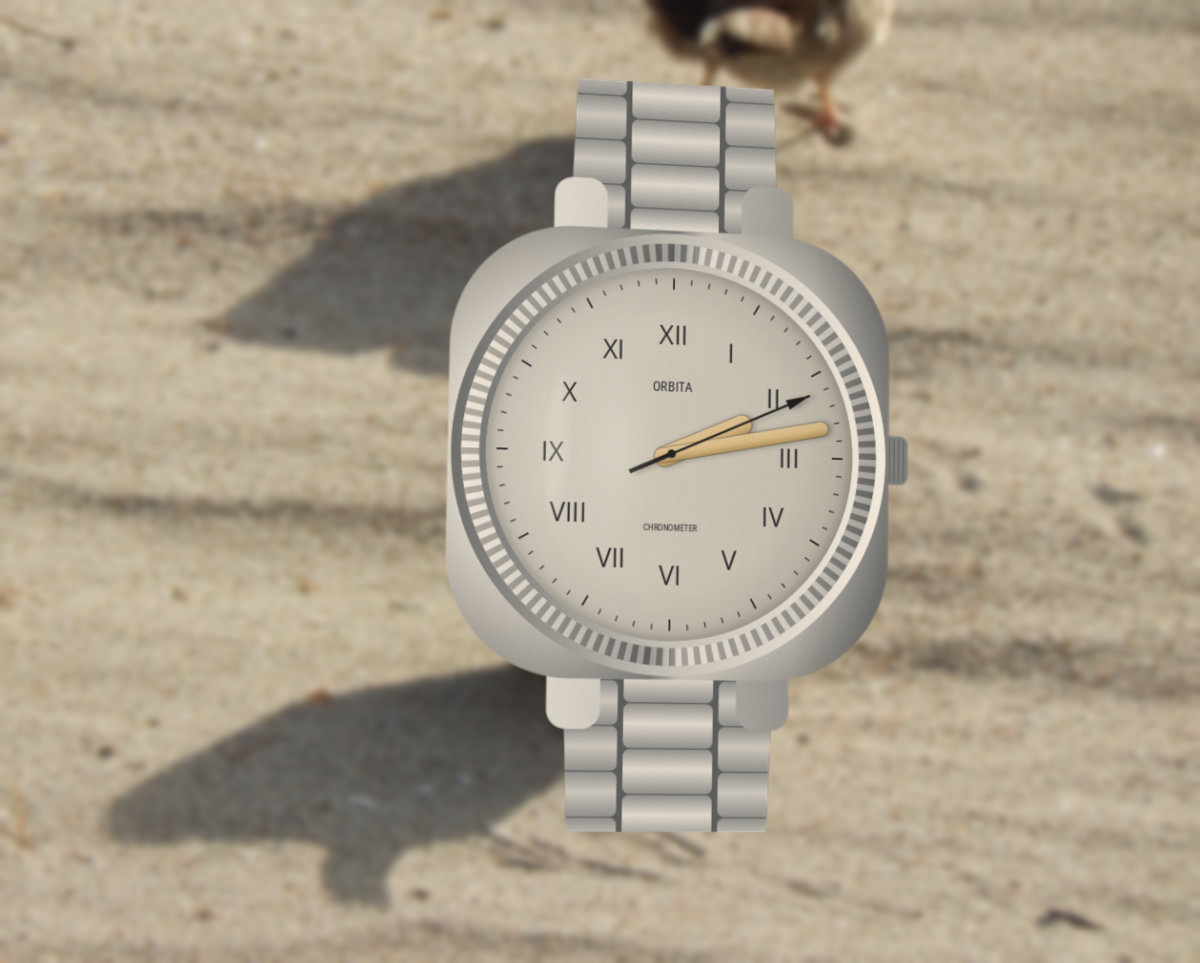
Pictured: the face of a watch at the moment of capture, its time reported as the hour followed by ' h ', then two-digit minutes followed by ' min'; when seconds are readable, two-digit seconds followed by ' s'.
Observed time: 2 h 13 min 11 s
